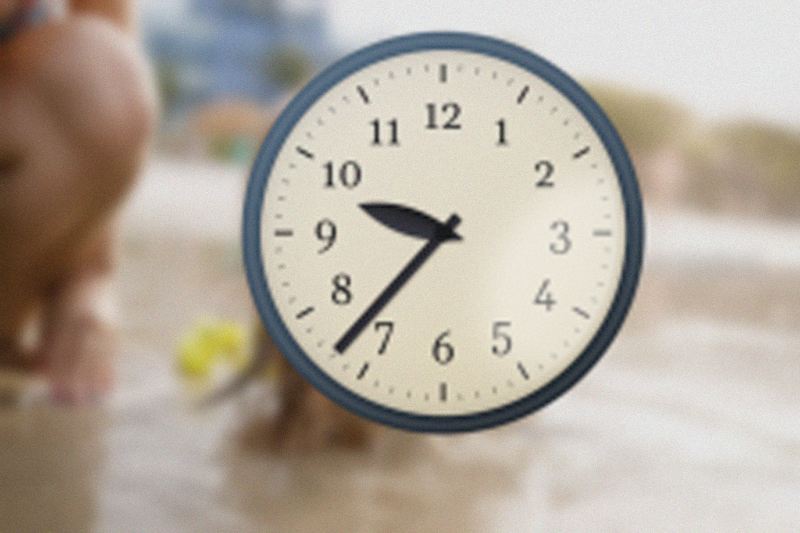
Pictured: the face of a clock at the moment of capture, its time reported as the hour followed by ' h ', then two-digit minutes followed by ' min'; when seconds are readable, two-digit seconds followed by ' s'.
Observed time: 9 h 37 min
